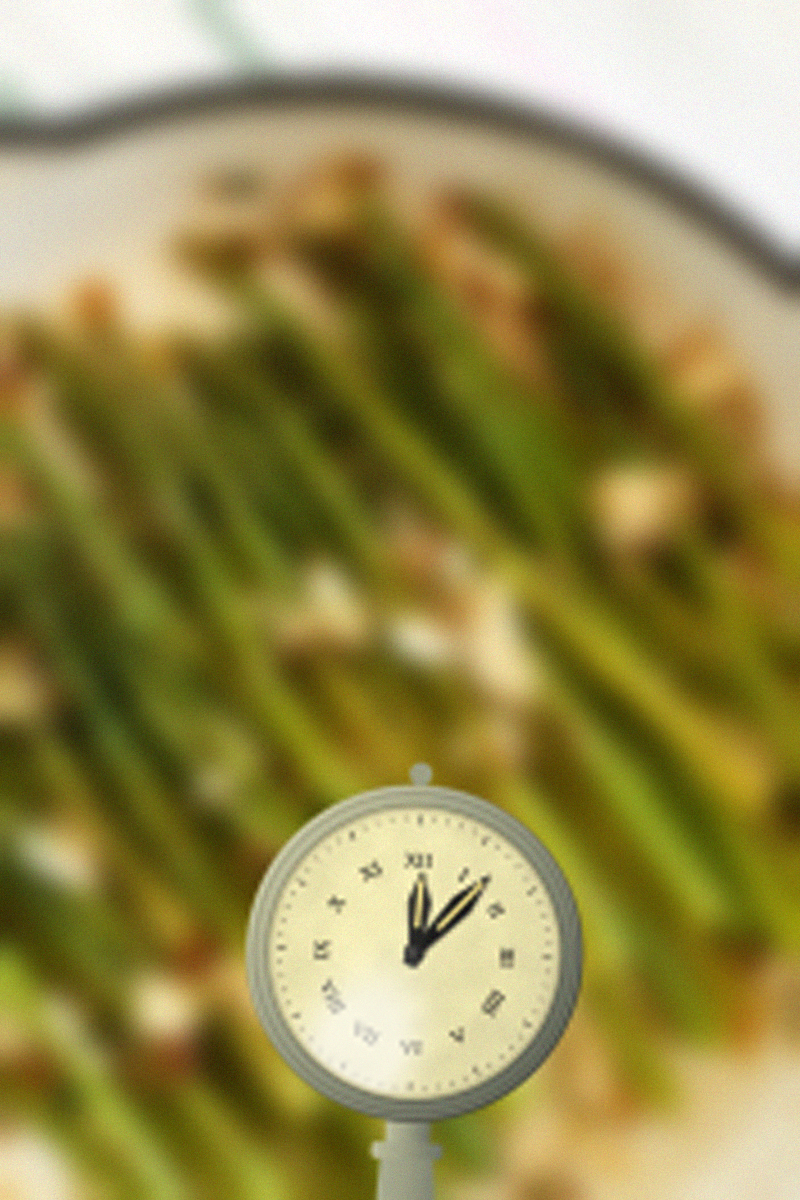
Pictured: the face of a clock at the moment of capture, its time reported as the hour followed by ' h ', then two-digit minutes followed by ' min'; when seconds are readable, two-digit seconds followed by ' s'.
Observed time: 12 h 07 min
